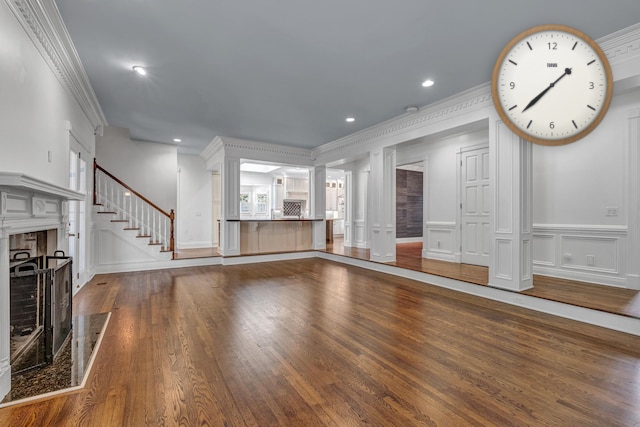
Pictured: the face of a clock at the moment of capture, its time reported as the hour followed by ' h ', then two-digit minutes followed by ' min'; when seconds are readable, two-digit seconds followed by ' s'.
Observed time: 1 h 38 min
